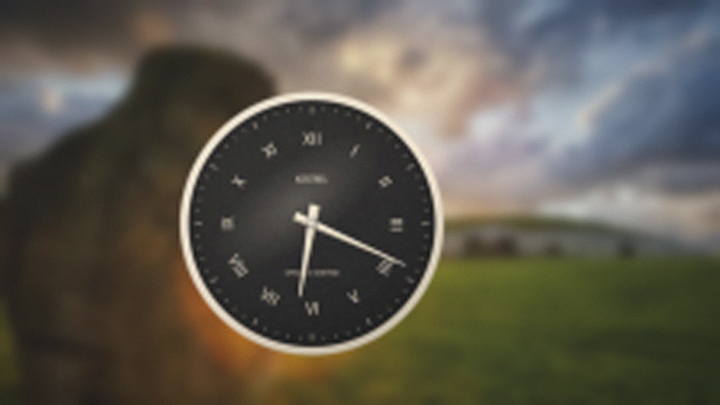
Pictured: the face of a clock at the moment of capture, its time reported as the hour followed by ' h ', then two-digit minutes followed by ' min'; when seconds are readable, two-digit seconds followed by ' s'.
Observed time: 6 h 19 min
